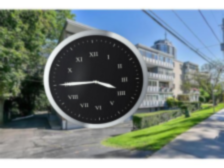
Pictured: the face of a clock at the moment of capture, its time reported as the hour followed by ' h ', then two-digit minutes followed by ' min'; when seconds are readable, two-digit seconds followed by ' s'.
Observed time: 3 h 45 min
